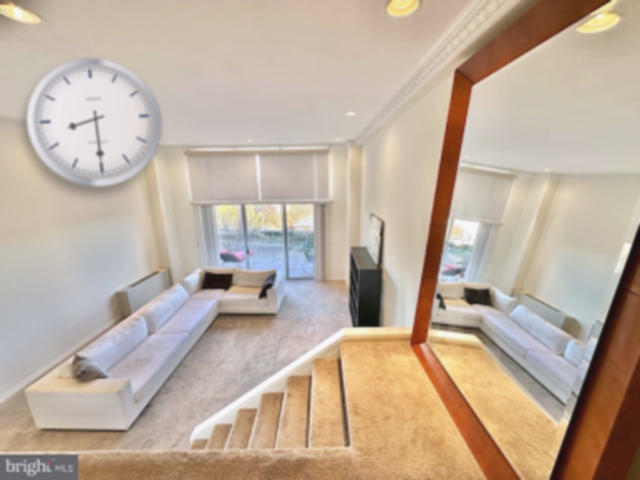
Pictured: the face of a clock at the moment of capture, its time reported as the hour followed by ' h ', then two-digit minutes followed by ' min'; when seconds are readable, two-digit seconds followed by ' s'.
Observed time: 8 h 30 min
